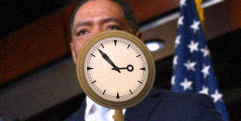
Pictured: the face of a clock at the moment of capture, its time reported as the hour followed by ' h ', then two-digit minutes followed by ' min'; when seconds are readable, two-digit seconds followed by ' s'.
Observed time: 2 h 53 min
